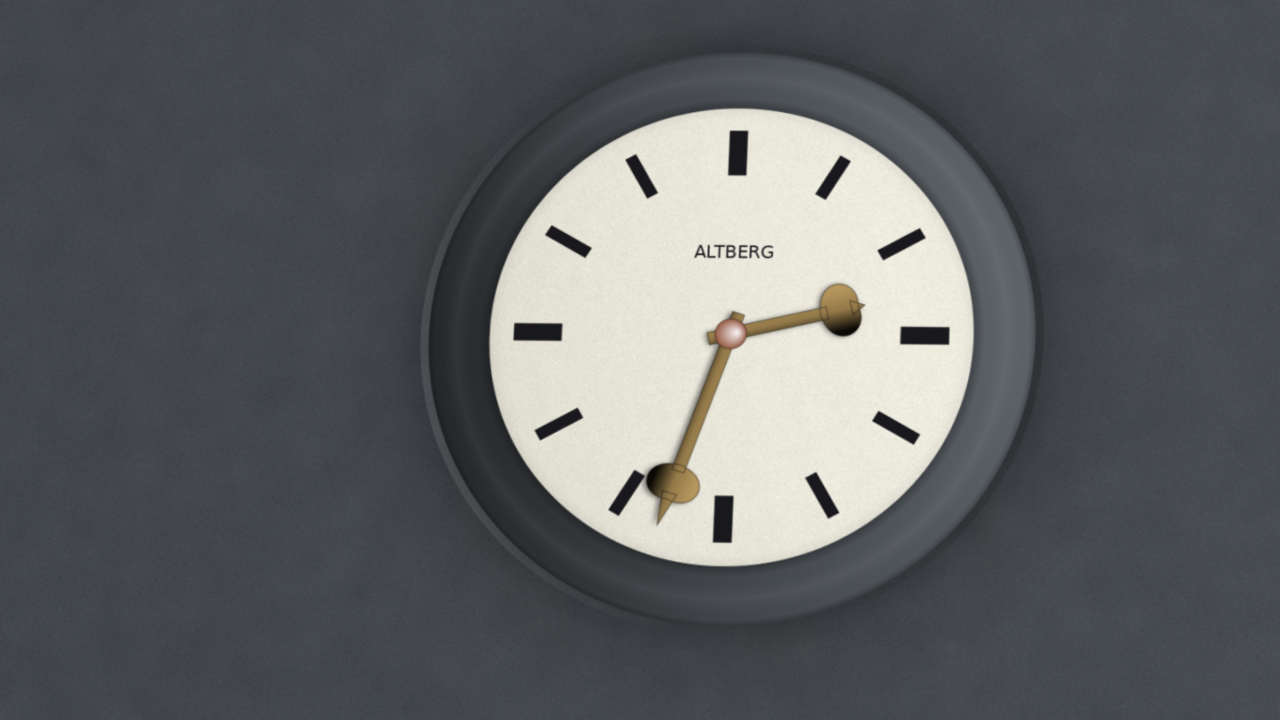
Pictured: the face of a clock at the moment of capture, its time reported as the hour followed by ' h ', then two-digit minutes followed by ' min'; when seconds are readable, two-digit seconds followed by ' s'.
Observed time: 2 h 33 min
